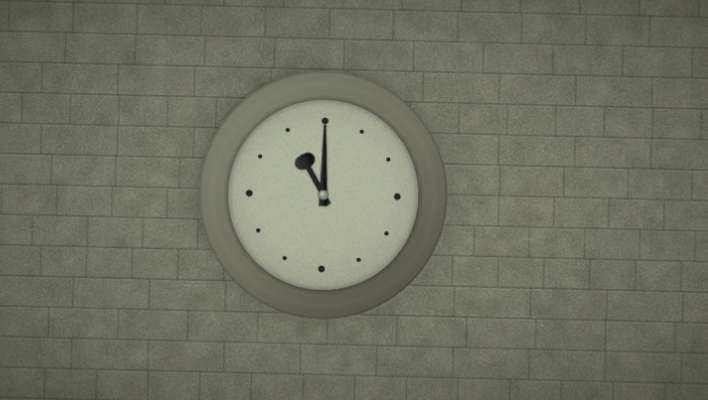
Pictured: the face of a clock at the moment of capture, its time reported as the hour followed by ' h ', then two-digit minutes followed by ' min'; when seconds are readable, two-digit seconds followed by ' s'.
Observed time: 11 h 00 min
